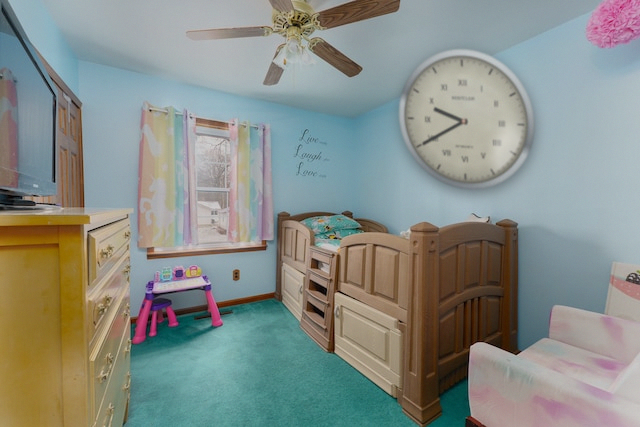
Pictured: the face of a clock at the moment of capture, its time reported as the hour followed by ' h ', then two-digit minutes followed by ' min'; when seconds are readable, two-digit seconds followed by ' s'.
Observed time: 9 h 40 min
